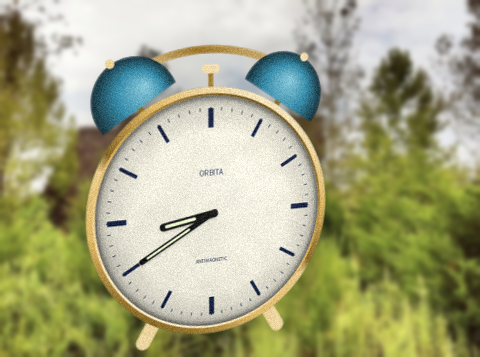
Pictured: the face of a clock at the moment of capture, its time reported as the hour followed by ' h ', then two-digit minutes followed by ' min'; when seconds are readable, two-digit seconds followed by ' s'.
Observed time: 8 h 40 min
